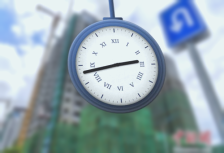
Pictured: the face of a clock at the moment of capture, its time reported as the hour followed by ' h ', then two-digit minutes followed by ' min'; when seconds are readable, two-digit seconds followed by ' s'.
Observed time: 2 h 43 min
